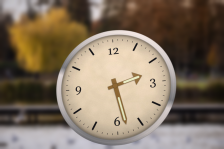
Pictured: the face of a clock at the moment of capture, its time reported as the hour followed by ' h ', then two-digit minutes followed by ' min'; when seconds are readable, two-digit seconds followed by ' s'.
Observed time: 2 h 28 min
